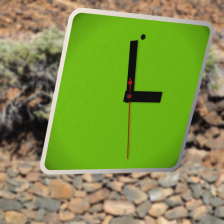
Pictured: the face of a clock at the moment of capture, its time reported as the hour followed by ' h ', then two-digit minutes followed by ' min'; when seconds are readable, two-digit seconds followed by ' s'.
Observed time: 2 h 58 min 28 s
